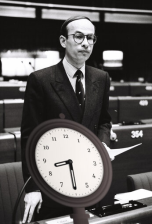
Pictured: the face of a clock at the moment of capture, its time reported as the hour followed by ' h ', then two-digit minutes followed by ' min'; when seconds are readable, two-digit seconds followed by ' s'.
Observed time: 8 h 30 min
